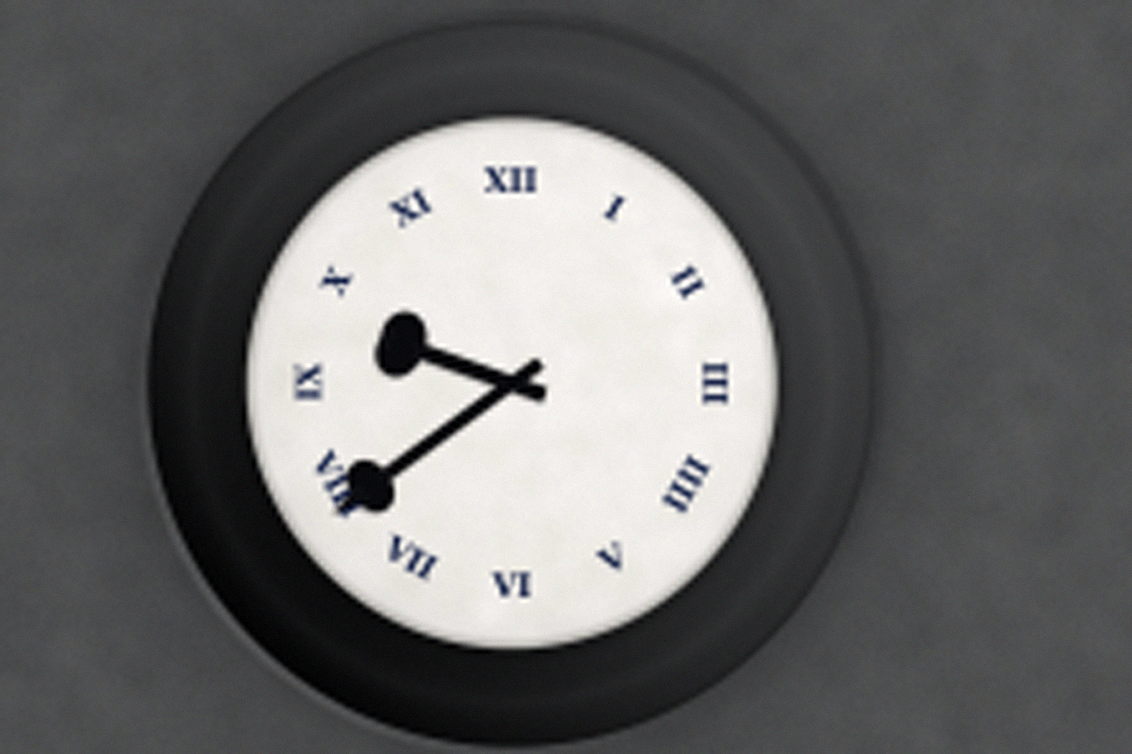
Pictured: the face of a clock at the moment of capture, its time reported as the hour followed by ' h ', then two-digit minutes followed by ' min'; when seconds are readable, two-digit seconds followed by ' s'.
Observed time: 9 h 39 min
